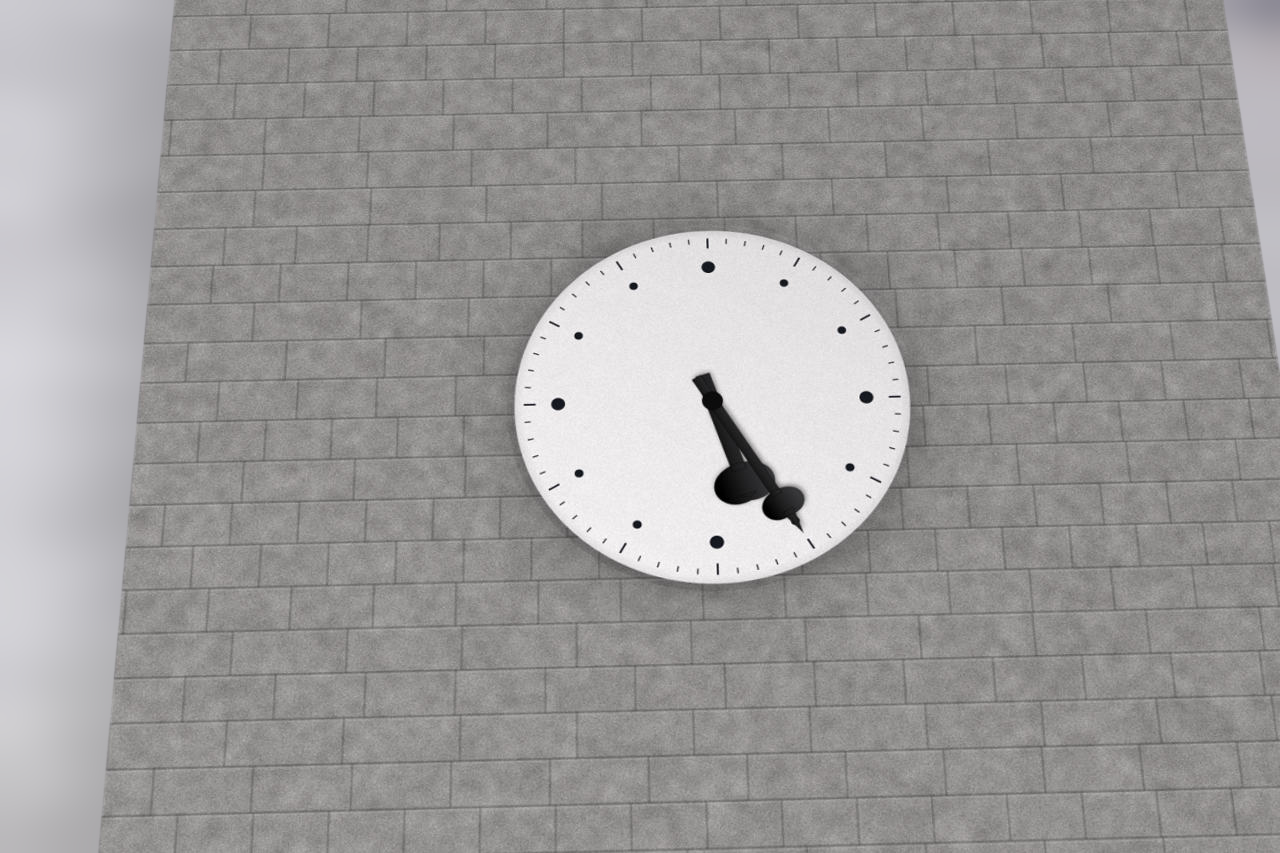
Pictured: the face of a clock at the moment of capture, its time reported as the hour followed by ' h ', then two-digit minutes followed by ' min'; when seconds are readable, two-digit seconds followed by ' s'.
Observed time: 5 h 25 min
